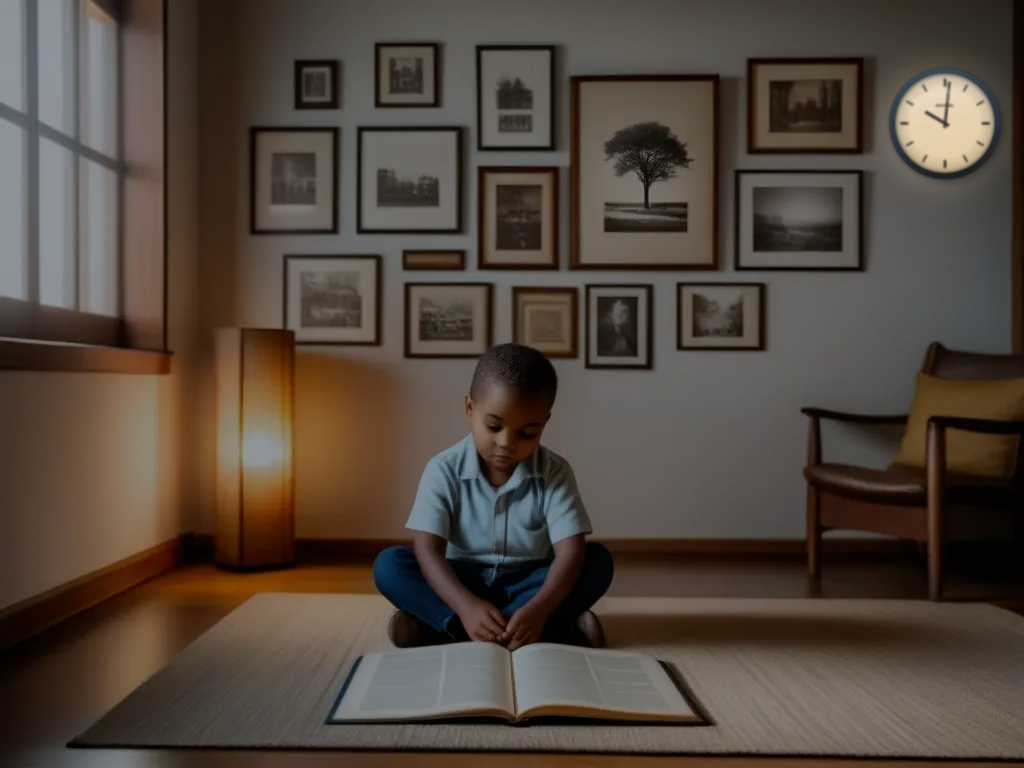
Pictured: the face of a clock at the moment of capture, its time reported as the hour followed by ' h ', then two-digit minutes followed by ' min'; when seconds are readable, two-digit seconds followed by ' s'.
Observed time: 10 h 01 min
